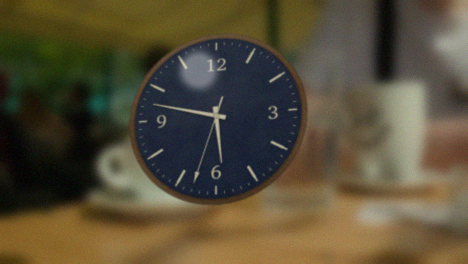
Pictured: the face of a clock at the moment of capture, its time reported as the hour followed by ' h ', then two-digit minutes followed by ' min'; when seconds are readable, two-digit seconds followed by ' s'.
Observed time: 5 h 47 min 33 s
